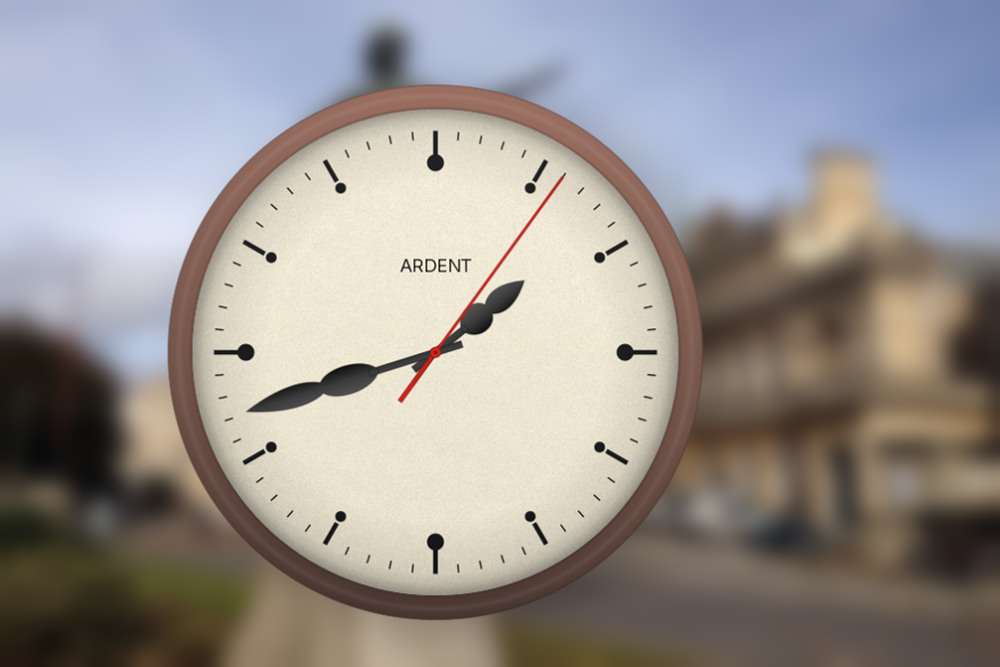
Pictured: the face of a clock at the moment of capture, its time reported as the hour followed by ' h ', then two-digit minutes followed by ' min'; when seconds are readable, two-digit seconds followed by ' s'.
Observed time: 1 h 42 min 06 s
